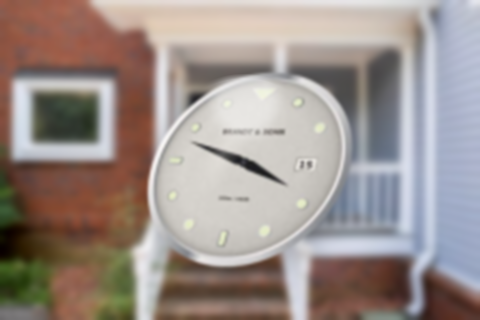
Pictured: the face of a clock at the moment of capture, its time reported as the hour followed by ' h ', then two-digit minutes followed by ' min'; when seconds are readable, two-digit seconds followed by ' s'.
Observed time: 3 h 48 min
